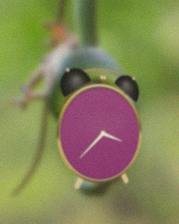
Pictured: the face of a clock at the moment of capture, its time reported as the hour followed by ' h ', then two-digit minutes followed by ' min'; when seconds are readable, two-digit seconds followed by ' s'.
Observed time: 3 h 38 min
